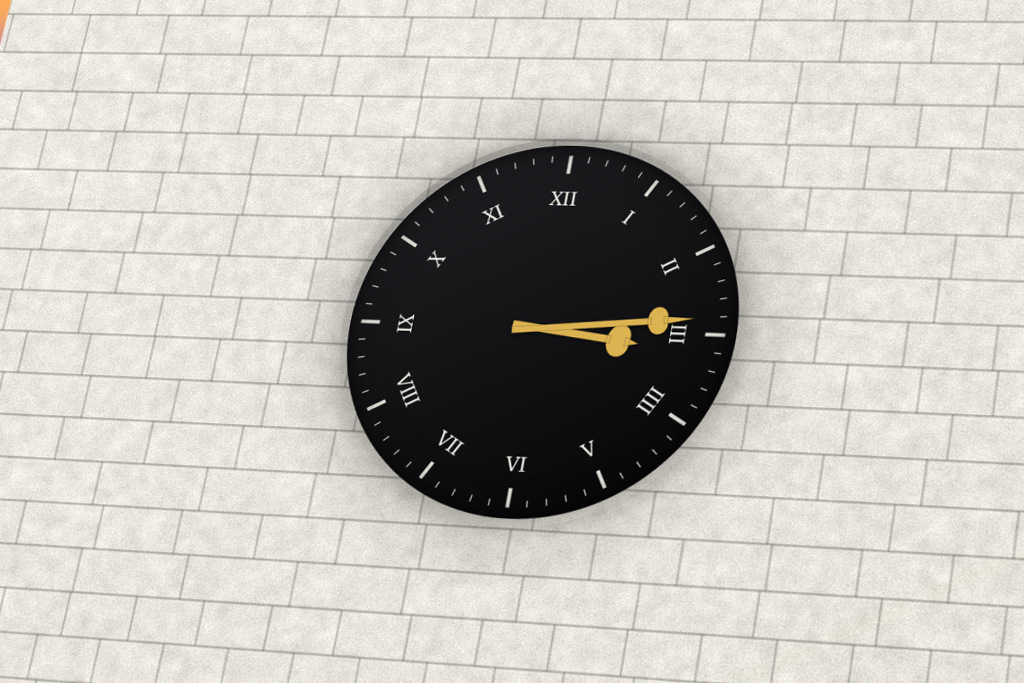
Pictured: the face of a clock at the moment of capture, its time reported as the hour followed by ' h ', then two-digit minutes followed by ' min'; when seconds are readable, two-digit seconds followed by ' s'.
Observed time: 3 h 14 min
